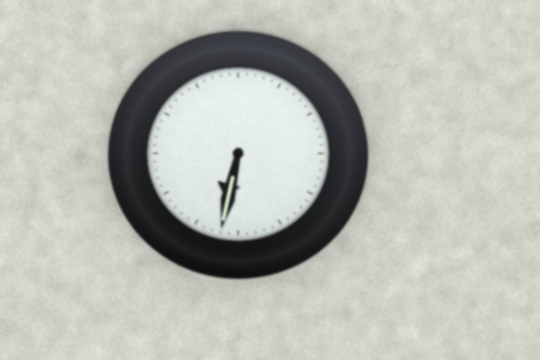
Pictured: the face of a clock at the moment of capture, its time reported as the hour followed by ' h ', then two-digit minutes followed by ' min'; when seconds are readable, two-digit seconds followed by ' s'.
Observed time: 6 h 32 min
